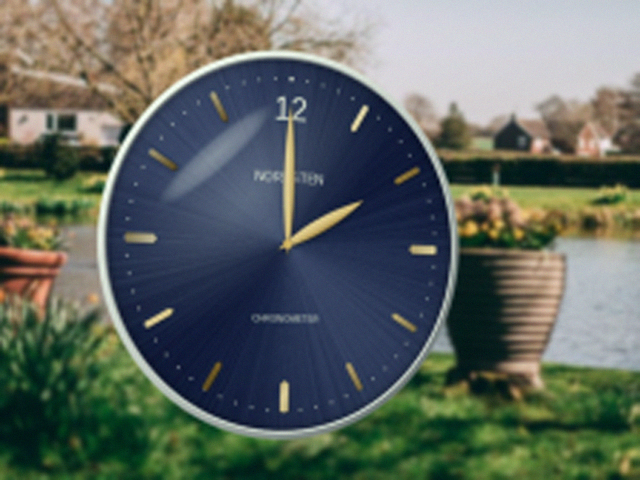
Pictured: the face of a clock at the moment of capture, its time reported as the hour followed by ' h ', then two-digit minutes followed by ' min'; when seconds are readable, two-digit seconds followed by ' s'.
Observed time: 2 h 00 min
